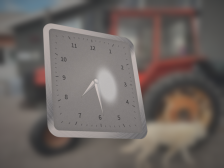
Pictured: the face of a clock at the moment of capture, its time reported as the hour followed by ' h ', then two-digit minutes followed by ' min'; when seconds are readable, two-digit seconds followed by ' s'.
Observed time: 7 h 29 min
